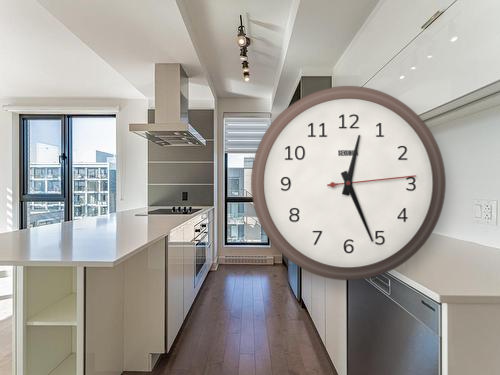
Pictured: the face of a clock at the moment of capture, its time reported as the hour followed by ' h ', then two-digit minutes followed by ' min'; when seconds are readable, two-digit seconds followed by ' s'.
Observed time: 12 h 26 min 14 s
